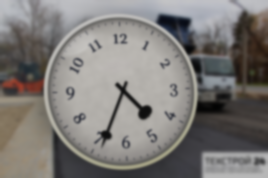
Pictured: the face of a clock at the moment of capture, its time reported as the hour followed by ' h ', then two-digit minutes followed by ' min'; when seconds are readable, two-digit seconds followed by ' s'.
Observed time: 4 h 34 min
